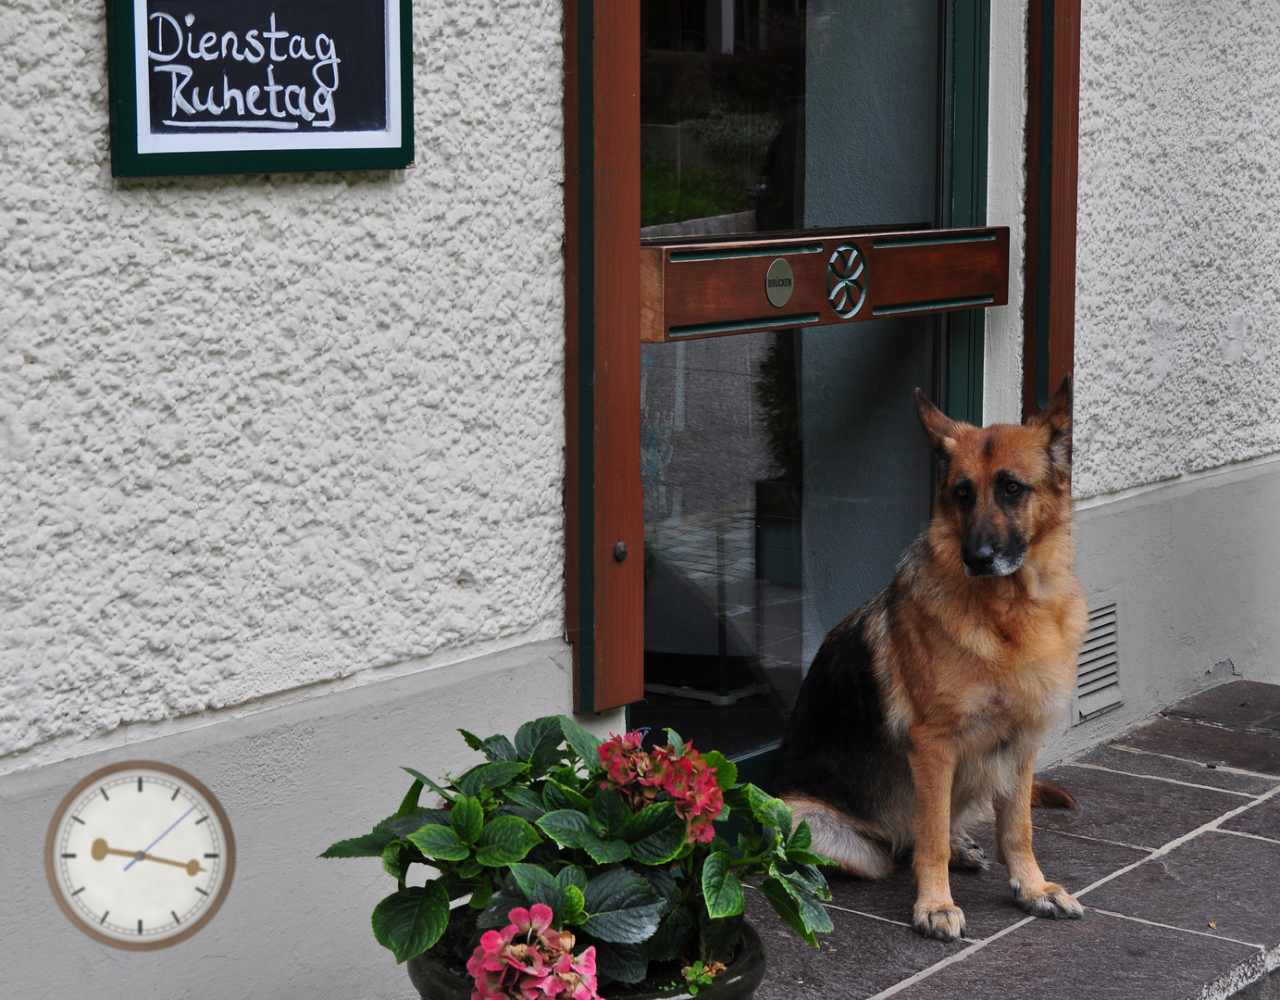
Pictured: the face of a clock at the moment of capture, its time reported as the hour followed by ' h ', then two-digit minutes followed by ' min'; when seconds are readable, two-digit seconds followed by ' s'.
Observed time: 9 h 17 min 08 s
